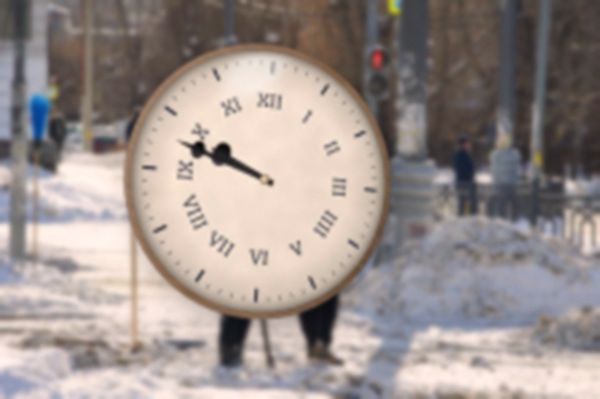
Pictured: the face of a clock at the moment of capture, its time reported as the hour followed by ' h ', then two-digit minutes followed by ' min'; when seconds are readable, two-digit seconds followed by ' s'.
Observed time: 9 h 48 min
